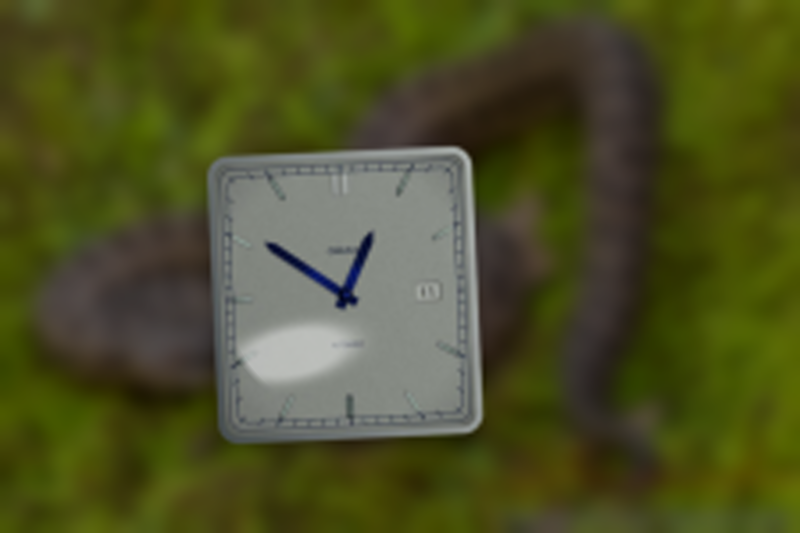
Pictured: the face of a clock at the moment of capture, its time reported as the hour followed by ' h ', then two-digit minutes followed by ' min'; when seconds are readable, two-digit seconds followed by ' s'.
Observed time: 12 h 51 min
